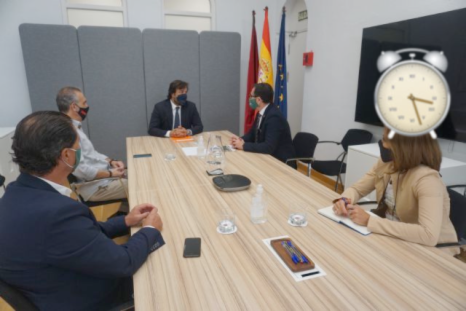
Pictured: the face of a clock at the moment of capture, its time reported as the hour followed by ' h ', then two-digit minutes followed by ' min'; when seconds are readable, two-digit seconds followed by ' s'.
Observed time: 3 h 27 min
